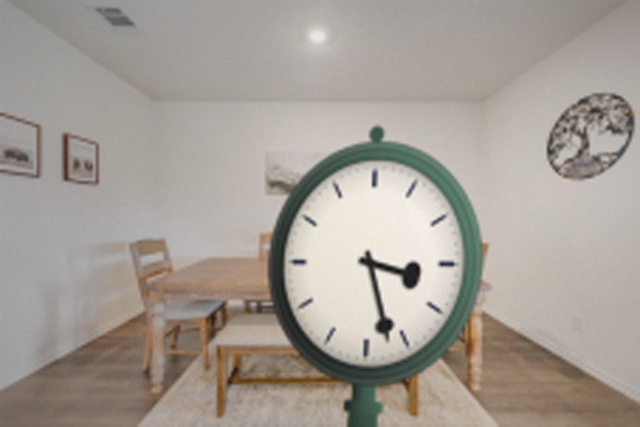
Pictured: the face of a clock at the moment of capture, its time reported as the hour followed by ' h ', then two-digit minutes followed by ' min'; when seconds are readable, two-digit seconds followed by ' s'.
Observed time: 3 h 27 min
